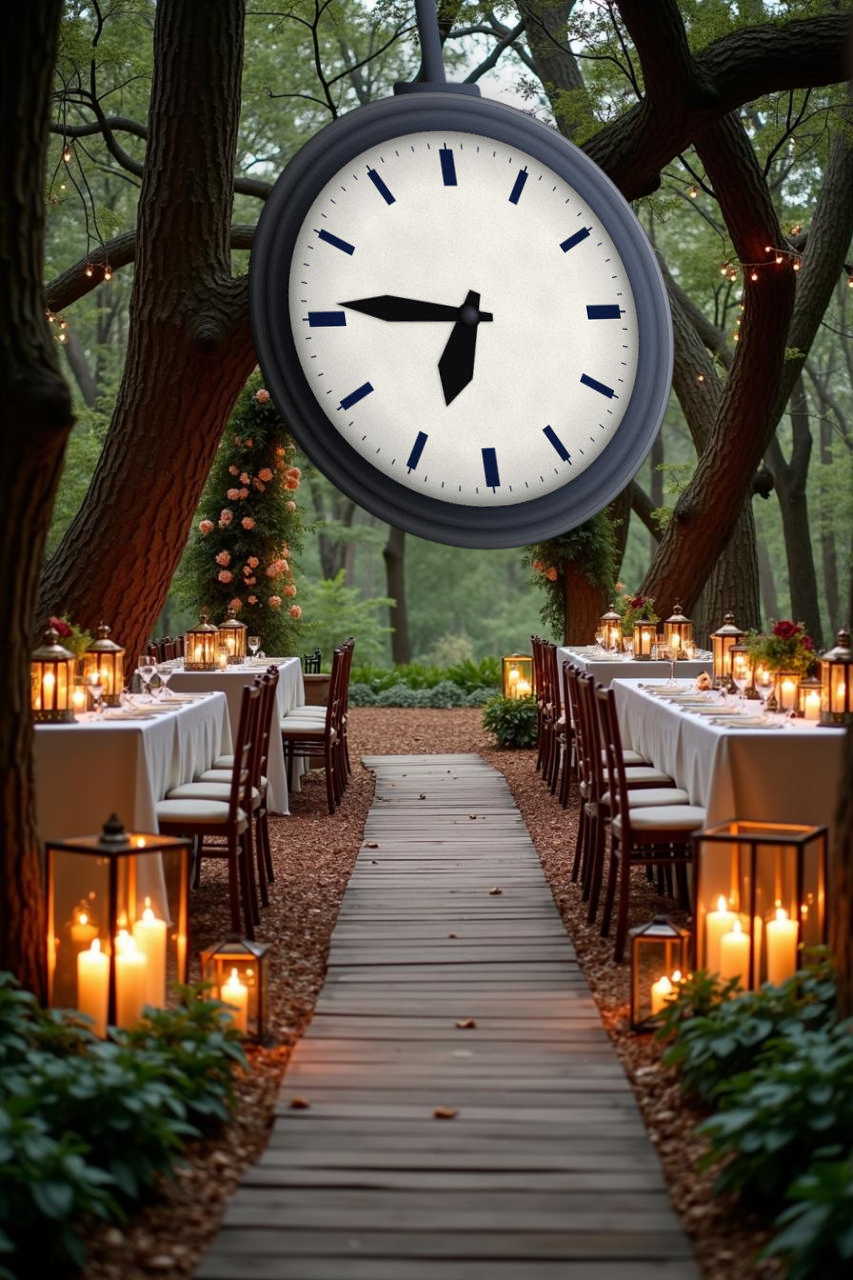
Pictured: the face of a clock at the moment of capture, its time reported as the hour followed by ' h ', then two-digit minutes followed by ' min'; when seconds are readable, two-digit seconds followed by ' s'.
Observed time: 6 h 46 min
